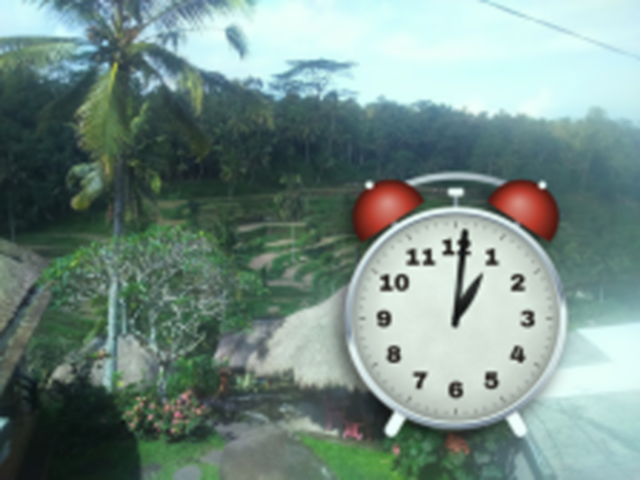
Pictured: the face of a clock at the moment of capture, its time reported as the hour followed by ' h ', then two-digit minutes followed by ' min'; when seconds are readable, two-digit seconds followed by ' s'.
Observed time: 1 h 01 min
